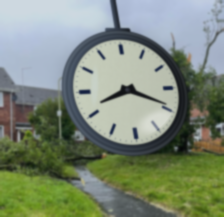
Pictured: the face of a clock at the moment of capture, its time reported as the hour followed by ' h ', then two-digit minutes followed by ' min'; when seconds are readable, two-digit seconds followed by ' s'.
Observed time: 8 h 19 min
